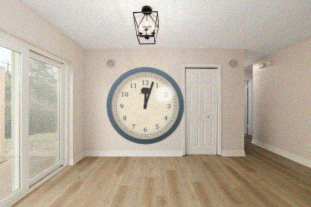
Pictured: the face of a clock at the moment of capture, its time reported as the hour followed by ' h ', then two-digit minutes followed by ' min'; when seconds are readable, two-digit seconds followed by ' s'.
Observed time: 12 h 03 min
